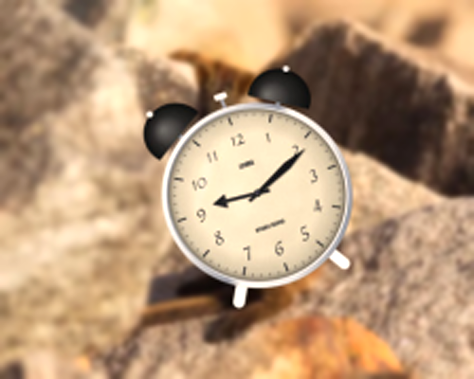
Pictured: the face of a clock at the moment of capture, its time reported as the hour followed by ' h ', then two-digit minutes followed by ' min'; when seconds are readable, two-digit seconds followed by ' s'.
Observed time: 9 h 11 min
